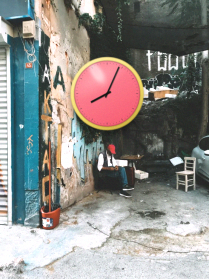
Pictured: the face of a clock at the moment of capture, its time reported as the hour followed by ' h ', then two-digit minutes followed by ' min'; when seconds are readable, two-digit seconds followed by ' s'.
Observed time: 8 h 04 min
